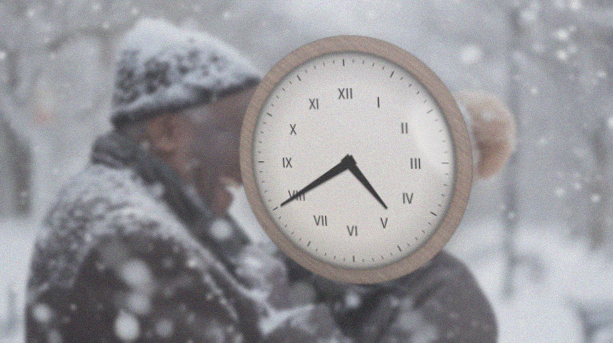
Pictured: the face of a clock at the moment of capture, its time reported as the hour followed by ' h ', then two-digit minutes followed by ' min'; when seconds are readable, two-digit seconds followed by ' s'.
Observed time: 4 h 40 min
